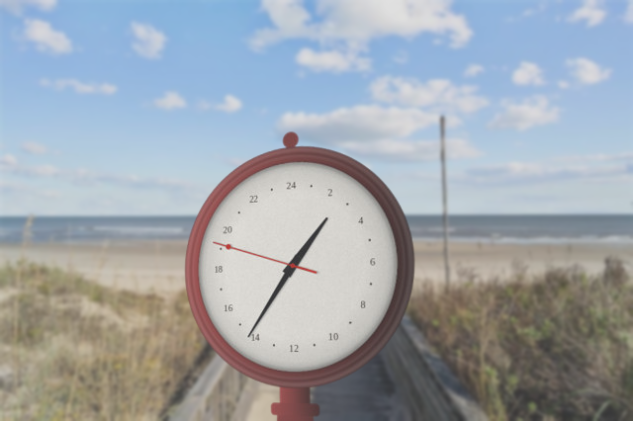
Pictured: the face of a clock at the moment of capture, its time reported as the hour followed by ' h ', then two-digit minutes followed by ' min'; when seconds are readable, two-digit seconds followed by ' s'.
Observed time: 2 h 35 min 48 s
